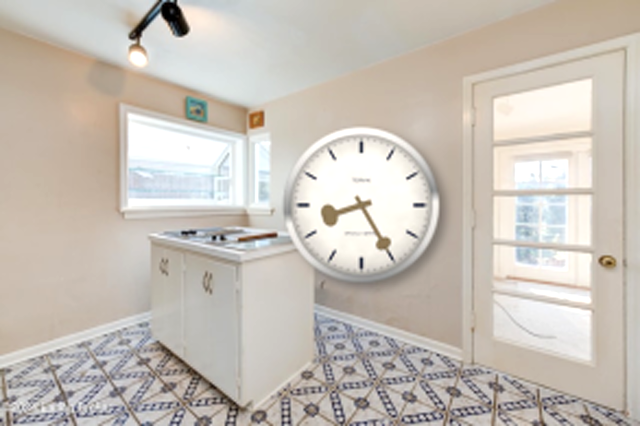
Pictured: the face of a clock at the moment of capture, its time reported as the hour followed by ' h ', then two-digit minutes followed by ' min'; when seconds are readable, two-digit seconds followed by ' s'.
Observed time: 8 h 25 min
